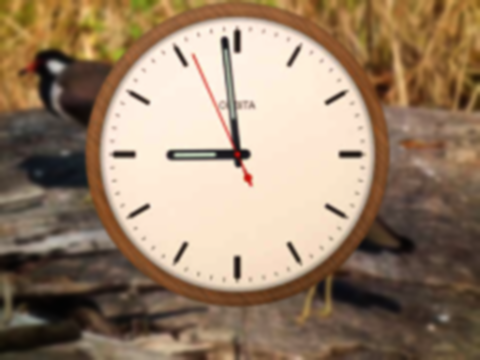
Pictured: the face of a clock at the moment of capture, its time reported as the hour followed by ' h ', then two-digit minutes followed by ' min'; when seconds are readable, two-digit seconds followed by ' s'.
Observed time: 8 h 58 min 56 s
